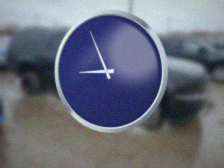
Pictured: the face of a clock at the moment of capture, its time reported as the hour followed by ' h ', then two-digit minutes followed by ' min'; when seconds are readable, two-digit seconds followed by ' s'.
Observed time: 8 h 56 min
